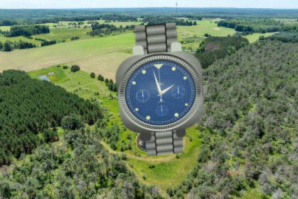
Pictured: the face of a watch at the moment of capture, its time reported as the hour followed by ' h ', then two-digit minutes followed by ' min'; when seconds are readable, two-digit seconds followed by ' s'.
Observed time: 1 h 58 min
